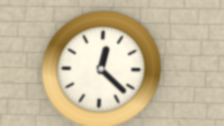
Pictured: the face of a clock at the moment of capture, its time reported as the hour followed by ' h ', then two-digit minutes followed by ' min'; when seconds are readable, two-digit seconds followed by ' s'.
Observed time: 12 h 22 min
